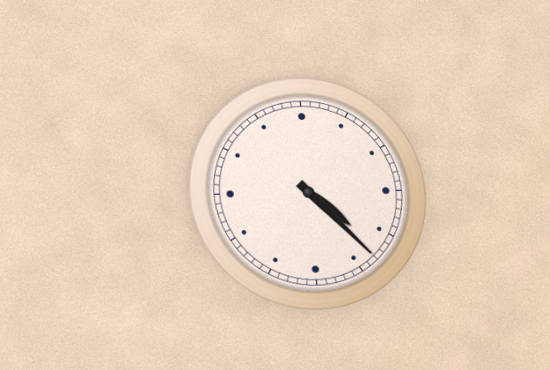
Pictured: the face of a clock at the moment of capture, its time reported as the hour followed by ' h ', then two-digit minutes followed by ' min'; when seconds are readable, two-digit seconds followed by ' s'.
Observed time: 4 h 23 min
